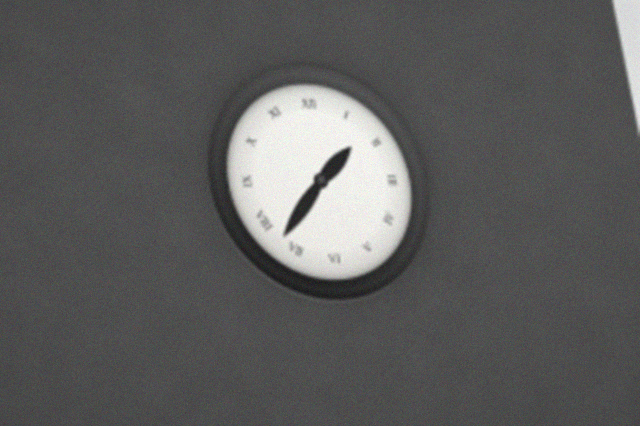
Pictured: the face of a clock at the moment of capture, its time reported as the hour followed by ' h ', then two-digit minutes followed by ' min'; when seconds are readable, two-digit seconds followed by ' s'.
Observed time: 1 h 37 min
